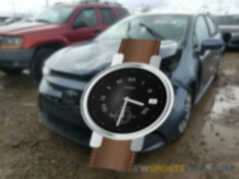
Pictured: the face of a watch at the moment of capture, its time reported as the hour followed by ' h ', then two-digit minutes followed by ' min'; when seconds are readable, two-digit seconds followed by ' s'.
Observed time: 3 h 31 min
